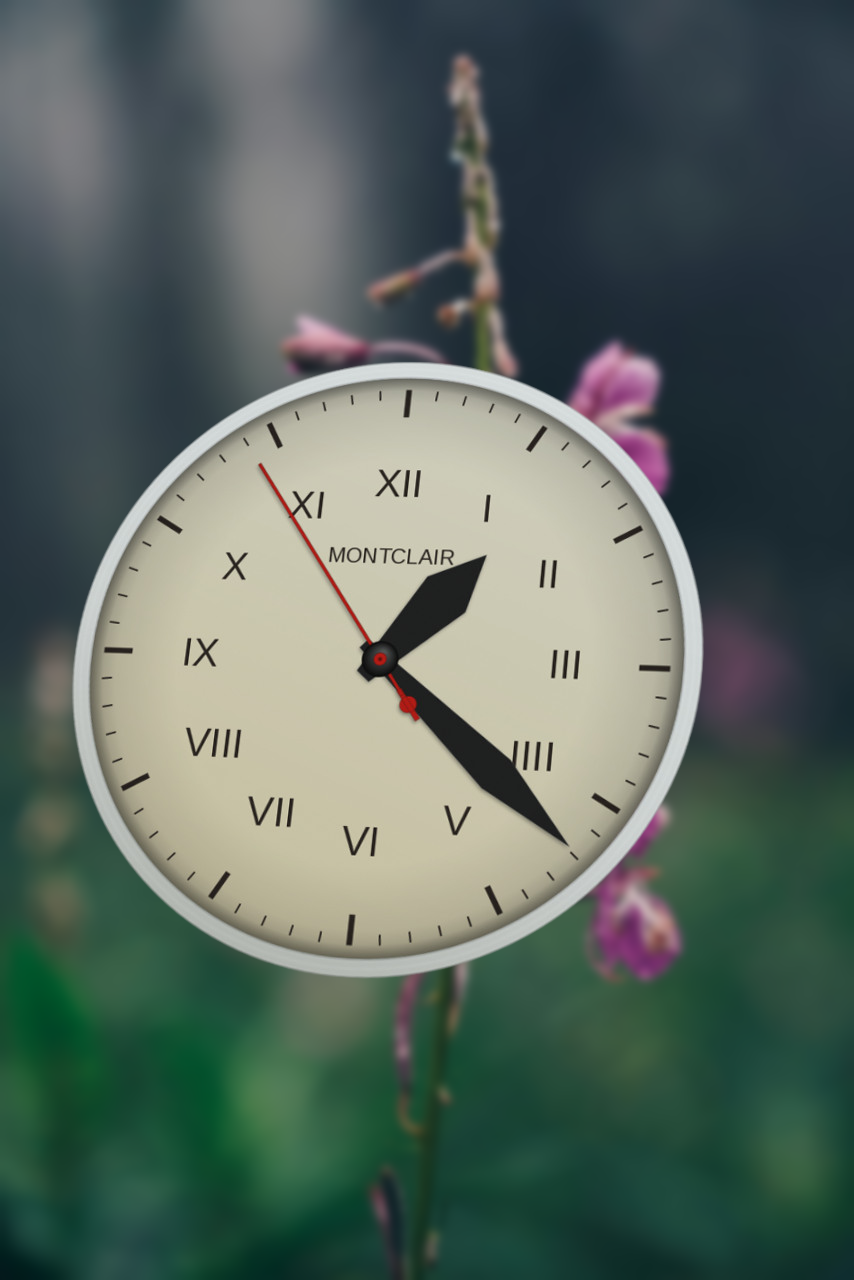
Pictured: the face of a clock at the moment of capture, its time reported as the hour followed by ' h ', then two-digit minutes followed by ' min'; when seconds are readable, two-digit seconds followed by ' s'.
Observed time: 1 h 21 min 54 s
